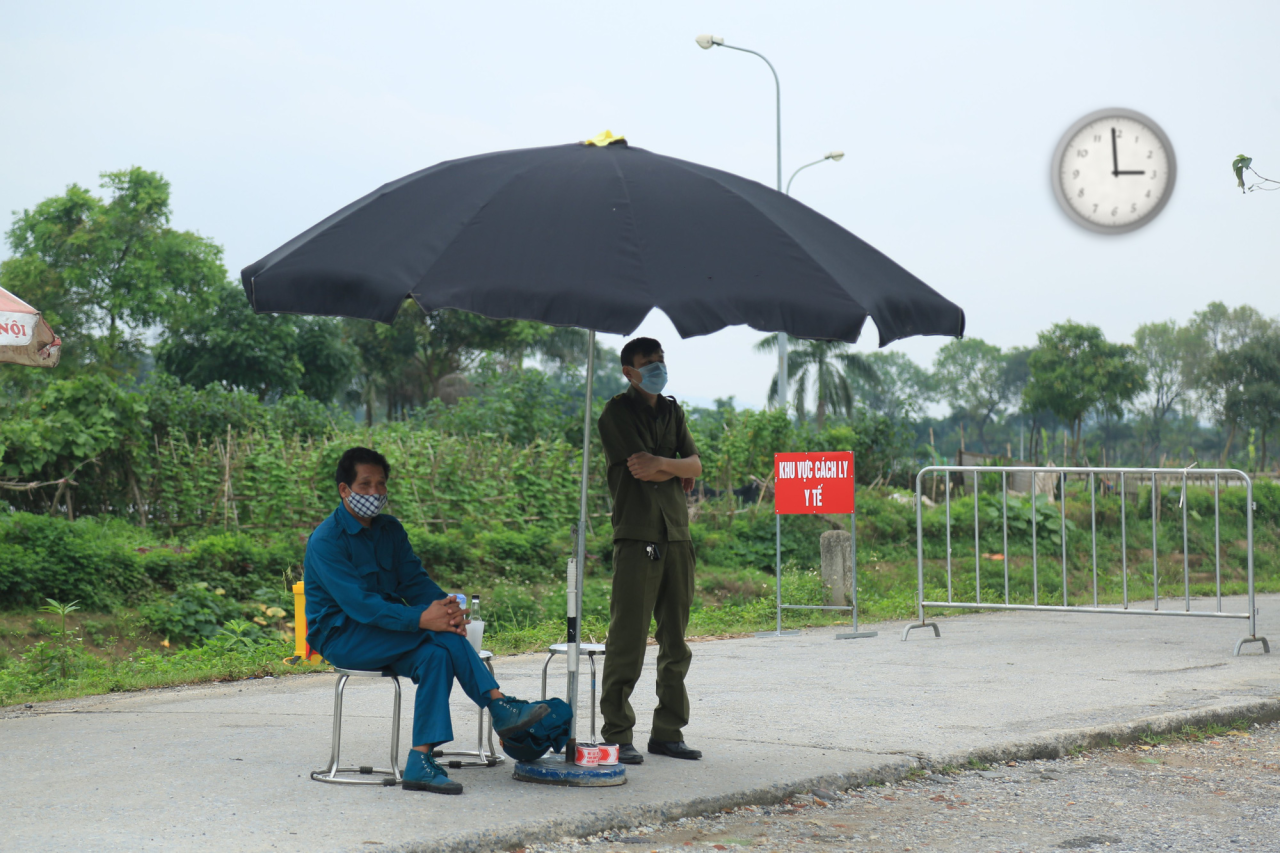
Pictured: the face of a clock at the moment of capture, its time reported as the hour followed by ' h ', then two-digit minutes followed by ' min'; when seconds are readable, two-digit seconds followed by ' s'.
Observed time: 2 h 59 min
